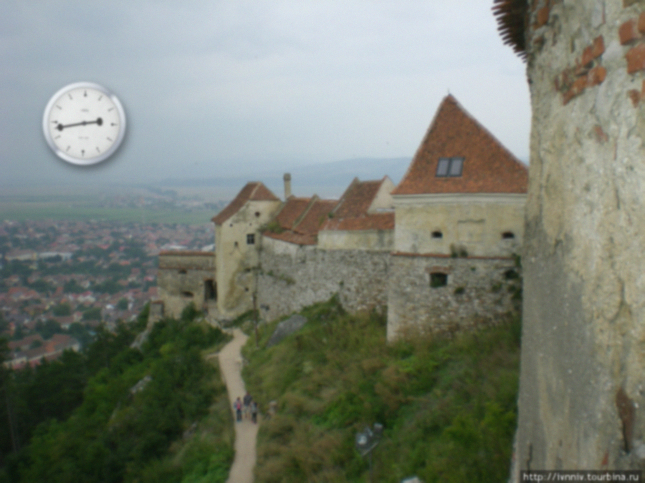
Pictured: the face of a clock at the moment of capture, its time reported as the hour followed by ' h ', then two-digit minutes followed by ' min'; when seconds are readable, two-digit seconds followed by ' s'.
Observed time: 2 h 43 min
